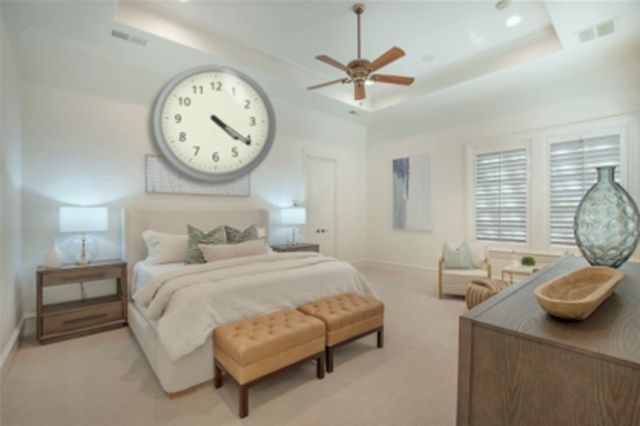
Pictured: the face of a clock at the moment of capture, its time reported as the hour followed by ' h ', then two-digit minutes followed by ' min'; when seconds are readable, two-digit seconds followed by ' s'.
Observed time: 4 h 21 min
